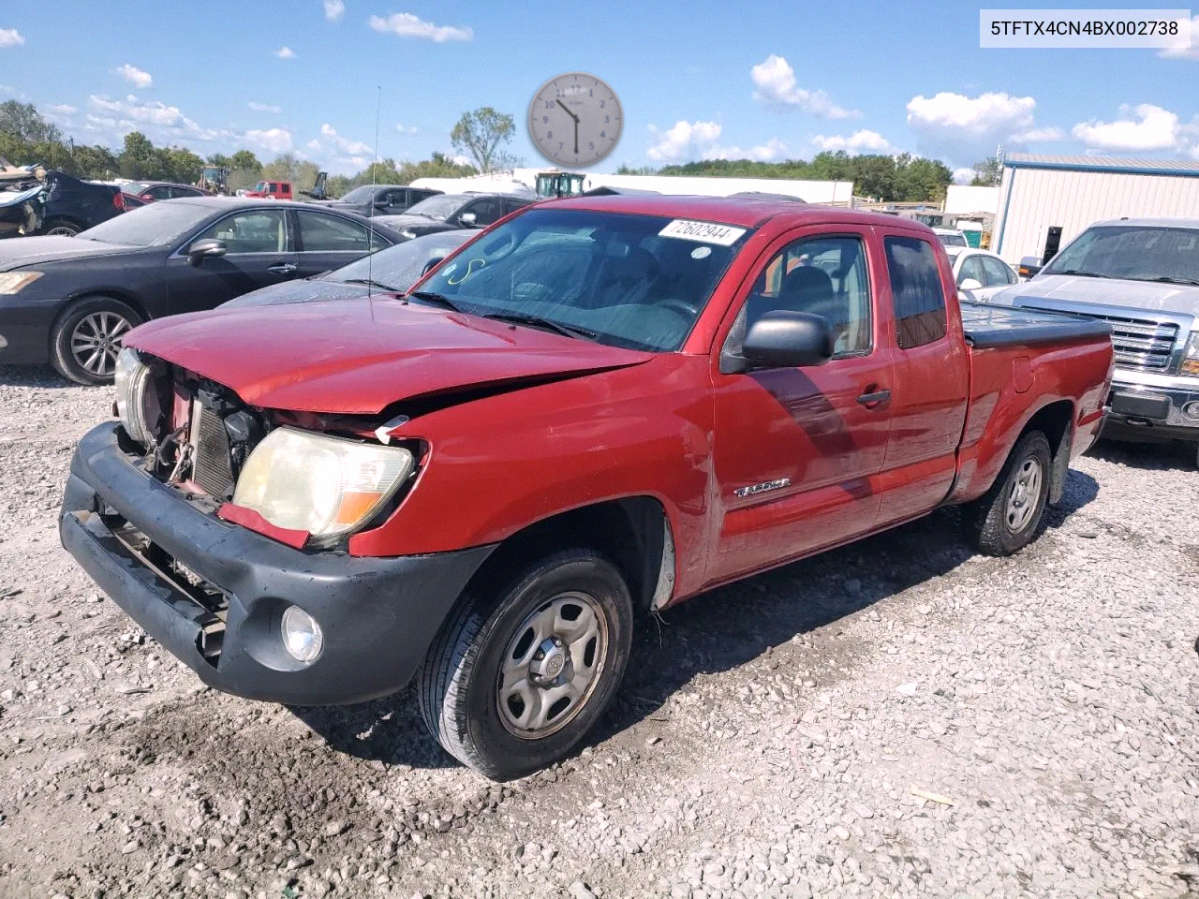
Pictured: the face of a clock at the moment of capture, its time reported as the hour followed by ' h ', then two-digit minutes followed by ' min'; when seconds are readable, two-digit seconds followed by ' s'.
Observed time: 10 h 30 min
